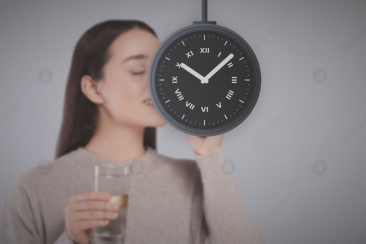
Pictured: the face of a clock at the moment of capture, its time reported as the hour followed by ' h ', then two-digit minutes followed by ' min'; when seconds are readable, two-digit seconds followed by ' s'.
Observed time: 10 h 08 min
